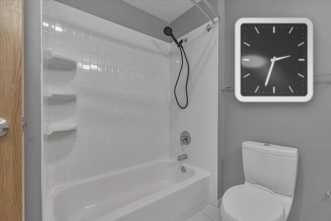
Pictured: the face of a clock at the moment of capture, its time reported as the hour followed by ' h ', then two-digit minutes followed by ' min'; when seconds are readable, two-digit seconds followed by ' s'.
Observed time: 2 h 33 min
